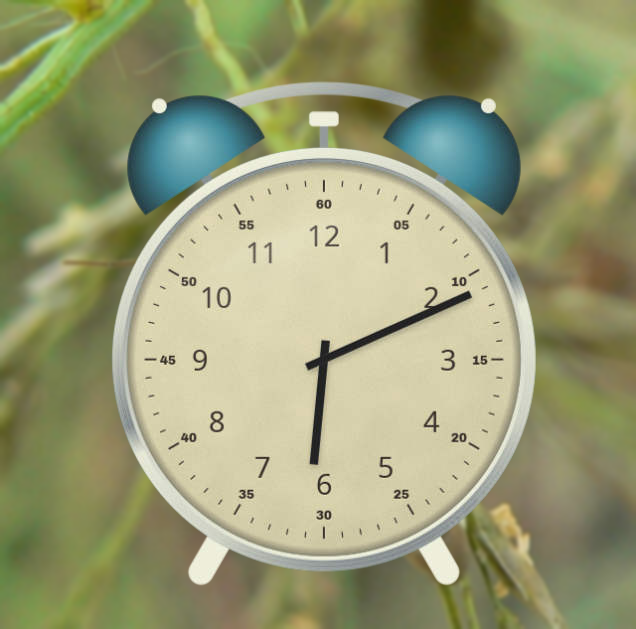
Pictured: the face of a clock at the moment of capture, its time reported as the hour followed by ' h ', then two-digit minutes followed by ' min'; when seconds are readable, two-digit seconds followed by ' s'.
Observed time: 6 h 11 min
